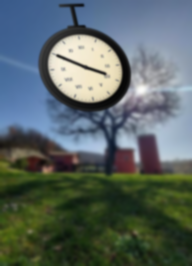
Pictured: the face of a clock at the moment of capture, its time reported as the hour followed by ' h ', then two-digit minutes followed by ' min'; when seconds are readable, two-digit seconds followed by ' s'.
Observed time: 3 h 50 min
